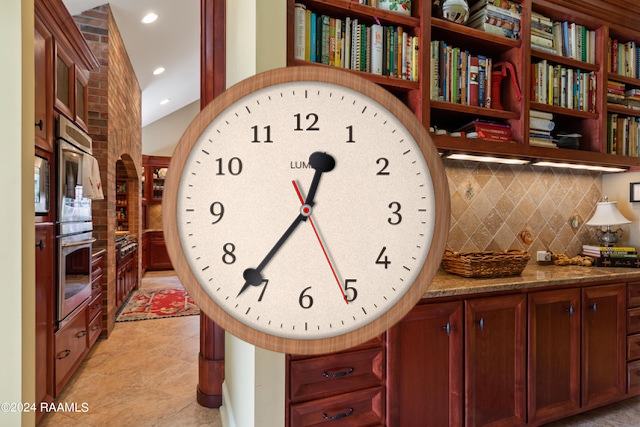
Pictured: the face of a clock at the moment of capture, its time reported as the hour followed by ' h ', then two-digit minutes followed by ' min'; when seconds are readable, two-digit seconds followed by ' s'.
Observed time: 12 h 36 min 26 s
